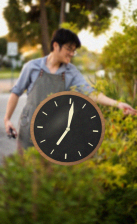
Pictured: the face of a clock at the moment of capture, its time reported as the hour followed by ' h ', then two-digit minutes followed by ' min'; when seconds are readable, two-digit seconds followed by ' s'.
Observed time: 7 h 01 min
